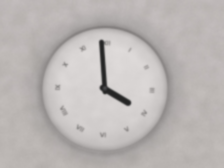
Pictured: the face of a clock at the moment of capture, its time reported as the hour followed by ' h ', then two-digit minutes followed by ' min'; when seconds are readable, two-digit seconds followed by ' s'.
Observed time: 3 h 59 min
